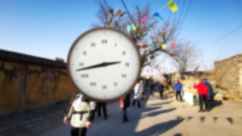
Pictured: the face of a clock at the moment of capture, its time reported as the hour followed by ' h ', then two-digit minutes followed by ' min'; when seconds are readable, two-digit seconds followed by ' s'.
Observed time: 2 h 43 min
